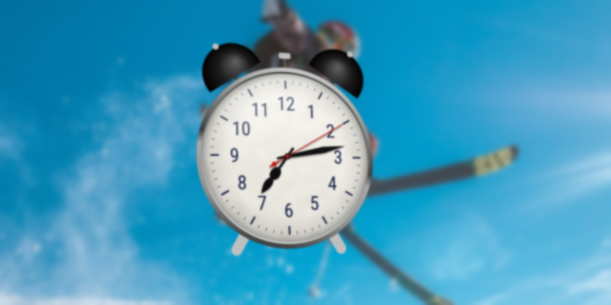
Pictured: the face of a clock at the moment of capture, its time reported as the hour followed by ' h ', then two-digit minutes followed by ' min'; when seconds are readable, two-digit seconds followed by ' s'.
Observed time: 7 h 13 min 10 s
